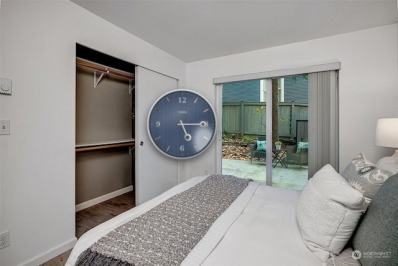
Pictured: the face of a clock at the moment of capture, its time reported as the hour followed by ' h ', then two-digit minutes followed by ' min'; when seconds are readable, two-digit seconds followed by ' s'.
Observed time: 5 h 15 min
